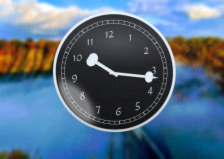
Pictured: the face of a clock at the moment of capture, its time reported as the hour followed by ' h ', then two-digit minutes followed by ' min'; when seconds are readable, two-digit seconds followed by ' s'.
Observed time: 10 h 17 min
